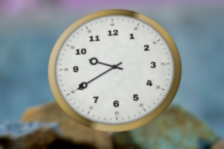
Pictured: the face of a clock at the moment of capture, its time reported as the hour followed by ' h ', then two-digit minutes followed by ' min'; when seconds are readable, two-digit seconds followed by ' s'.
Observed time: 9 h 40 min
